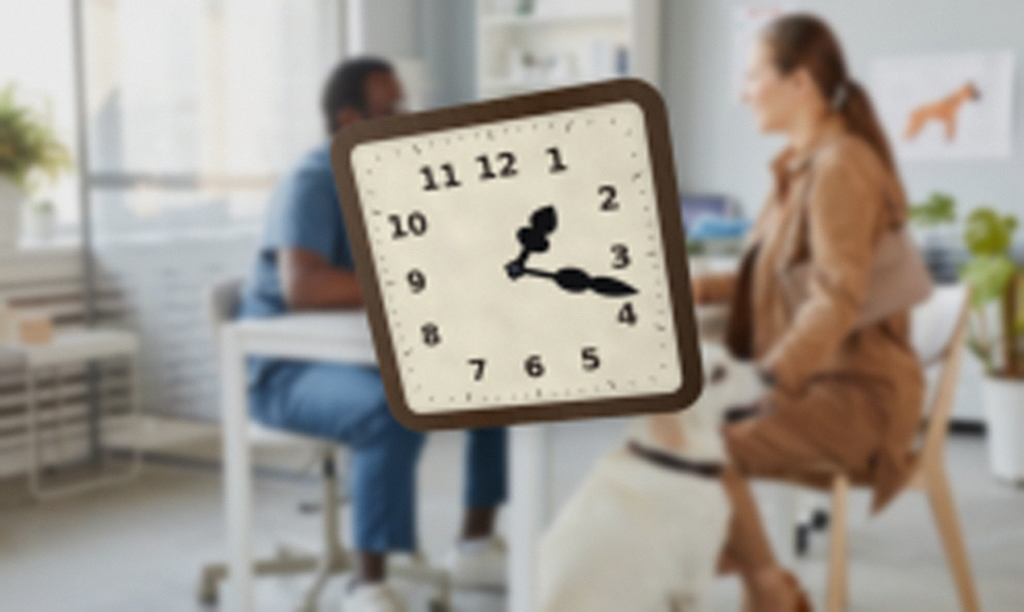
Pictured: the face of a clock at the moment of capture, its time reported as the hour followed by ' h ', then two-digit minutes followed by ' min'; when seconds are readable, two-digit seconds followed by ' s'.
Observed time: 1 h 18 min
